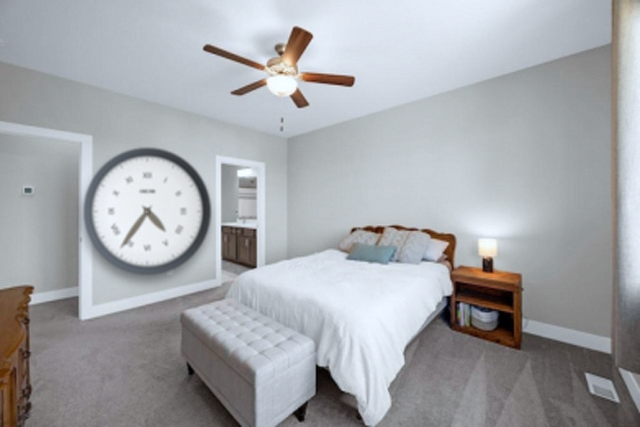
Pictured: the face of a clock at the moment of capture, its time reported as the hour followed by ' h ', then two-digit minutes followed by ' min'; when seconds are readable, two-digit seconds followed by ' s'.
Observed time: 4 h 36 min
